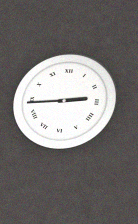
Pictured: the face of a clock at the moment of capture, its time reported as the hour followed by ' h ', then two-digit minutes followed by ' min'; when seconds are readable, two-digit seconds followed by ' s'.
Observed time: 2 h 44 min
